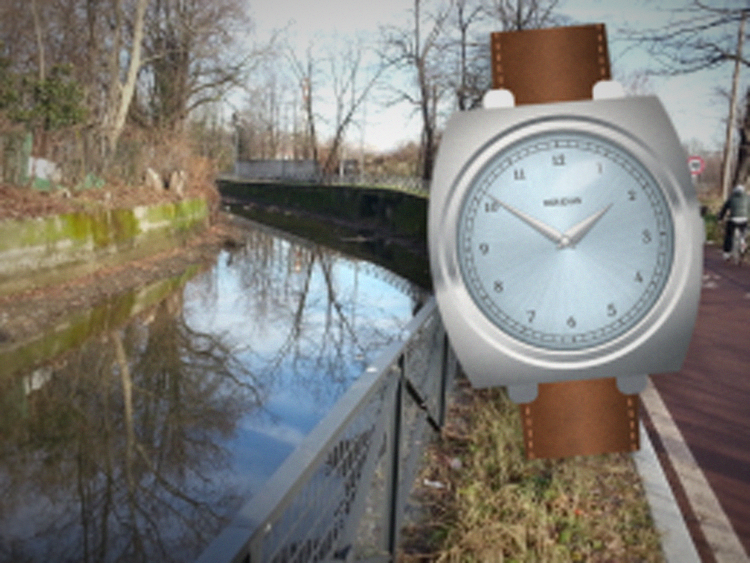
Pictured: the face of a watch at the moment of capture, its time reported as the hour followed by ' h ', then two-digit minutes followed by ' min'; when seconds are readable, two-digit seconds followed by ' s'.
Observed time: 1 h 51 min
